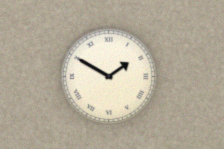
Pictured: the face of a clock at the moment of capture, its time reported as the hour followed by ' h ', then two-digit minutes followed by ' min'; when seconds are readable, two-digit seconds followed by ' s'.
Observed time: 1 h 50 min
